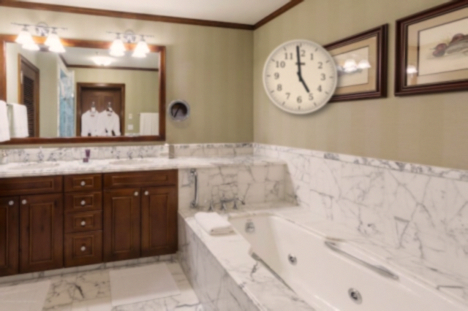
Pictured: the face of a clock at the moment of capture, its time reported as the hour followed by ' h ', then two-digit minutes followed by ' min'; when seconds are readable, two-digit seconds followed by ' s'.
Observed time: 4 h 59 min
